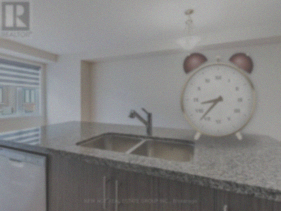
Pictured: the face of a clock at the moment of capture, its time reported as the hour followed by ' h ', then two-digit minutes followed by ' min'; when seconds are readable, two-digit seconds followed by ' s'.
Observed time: 8 h 37 min
